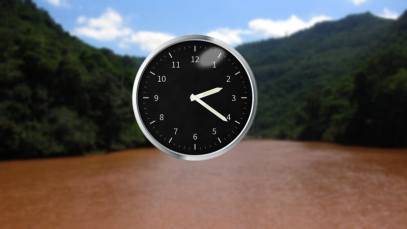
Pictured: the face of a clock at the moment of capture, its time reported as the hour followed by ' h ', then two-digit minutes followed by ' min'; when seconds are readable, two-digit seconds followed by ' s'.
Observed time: 2 h 21 min
